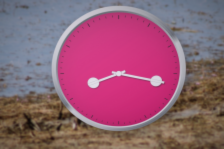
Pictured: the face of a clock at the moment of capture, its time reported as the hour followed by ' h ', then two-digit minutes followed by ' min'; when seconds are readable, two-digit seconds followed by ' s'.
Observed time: 8 h 17 min
